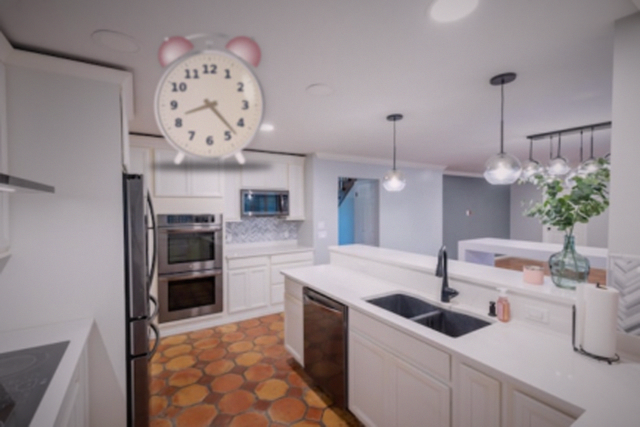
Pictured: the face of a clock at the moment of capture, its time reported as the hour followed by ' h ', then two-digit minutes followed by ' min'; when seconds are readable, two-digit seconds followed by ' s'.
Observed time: 8 h 23 min
